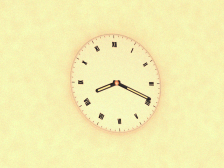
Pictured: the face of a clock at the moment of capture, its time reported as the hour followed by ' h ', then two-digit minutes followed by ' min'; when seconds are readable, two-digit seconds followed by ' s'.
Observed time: 8 h 19 min
